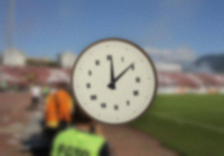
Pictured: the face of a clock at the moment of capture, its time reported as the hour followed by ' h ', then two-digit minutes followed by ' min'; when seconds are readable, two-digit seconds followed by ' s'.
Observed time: 12 h 09 min
